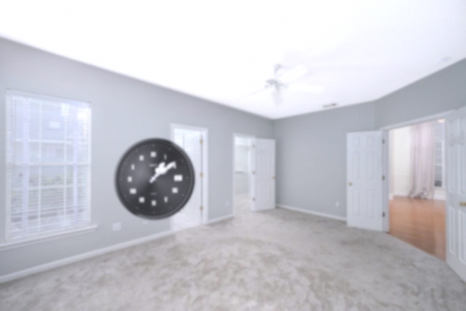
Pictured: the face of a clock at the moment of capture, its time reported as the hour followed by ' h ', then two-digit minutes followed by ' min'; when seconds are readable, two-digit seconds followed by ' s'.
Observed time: 1 h 09 min
